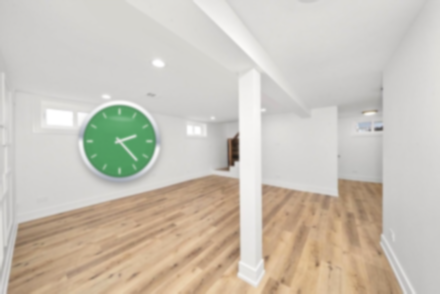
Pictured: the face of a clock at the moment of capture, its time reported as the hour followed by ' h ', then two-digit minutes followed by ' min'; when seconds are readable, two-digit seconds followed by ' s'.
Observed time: 2 h 23 min
